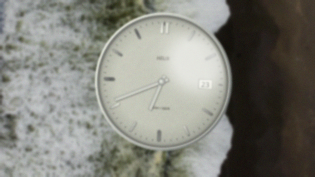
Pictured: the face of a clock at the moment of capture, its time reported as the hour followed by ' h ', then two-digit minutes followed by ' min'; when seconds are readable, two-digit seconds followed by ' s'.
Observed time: 6 h 41 min
